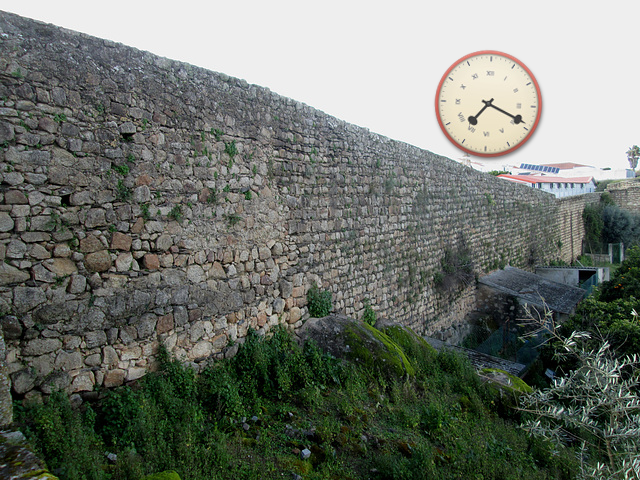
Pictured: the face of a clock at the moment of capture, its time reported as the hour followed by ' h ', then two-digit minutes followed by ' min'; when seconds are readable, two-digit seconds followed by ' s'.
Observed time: 7 h 19 min
